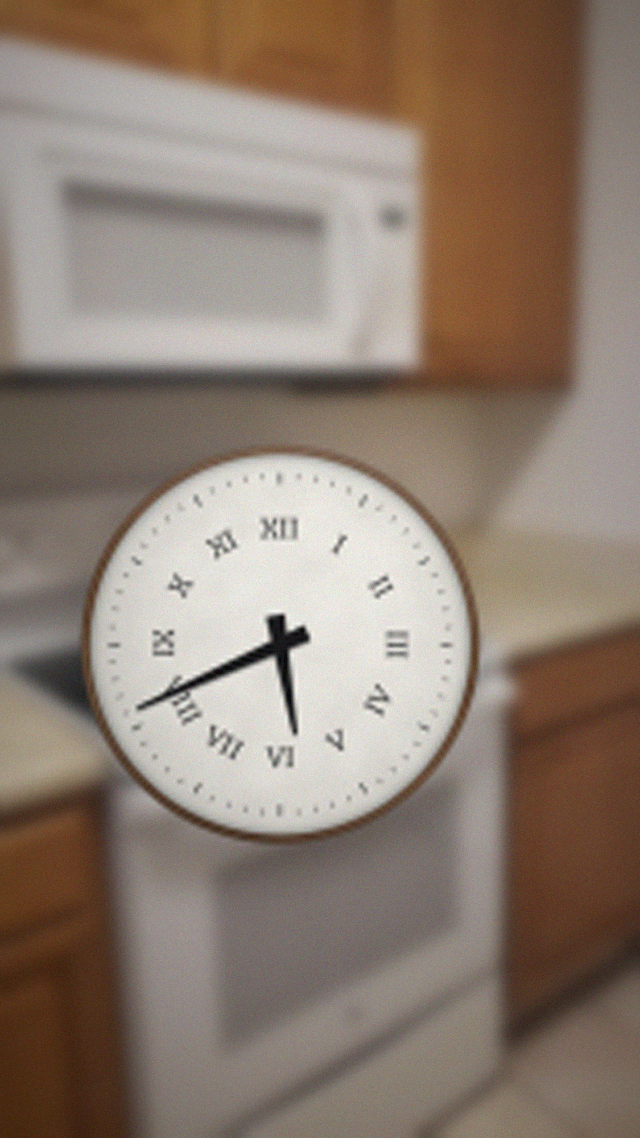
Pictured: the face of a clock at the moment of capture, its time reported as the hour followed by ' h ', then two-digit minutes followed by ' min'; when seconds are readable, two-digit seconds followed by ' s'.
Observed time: 5 h 41 min
